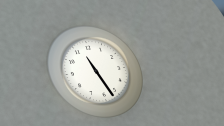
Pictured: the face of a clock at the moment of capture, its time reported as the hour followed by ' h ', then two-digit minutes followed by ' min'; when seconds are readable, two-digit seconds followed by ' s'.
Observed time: 11 h 27 min
